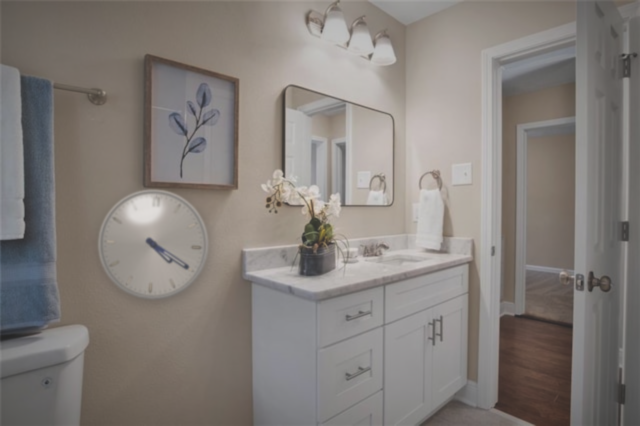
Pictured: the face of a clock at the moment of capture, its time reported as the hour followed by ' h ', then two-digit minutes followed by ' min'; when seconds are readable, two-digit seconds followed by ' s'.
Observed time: 4 h 20 min
